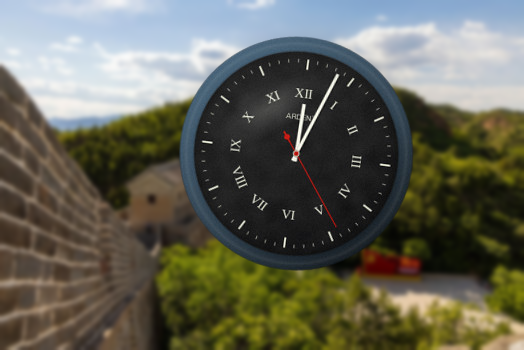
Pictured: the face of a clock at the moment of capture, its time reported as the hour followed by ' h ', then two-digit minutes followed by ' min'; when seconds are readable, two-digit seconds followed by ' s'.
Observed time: 12 h 03 min 24 s
